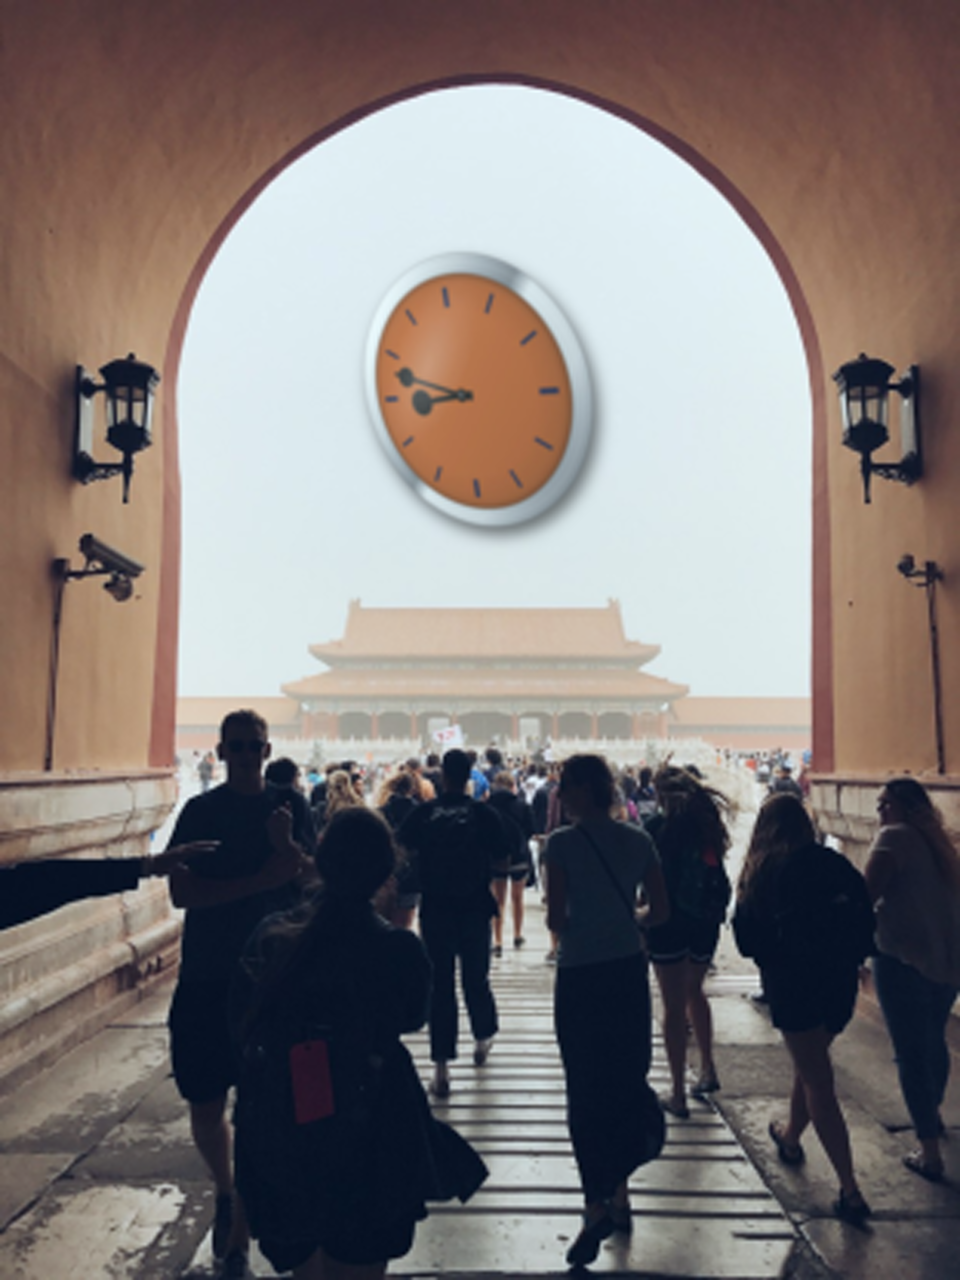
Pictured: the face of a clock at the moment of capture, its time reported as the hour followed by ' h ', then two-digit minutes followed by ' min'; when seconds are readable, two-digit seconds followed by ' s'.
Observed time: 8 h 48 min
